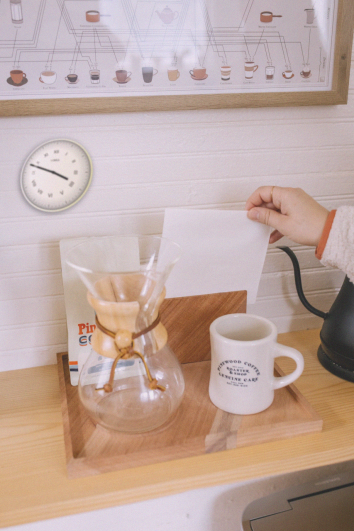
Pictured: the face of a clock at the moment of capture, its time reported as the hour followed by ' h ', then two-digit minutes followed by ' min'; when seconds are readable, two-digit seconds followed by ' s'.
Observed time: 3 h 48 min
